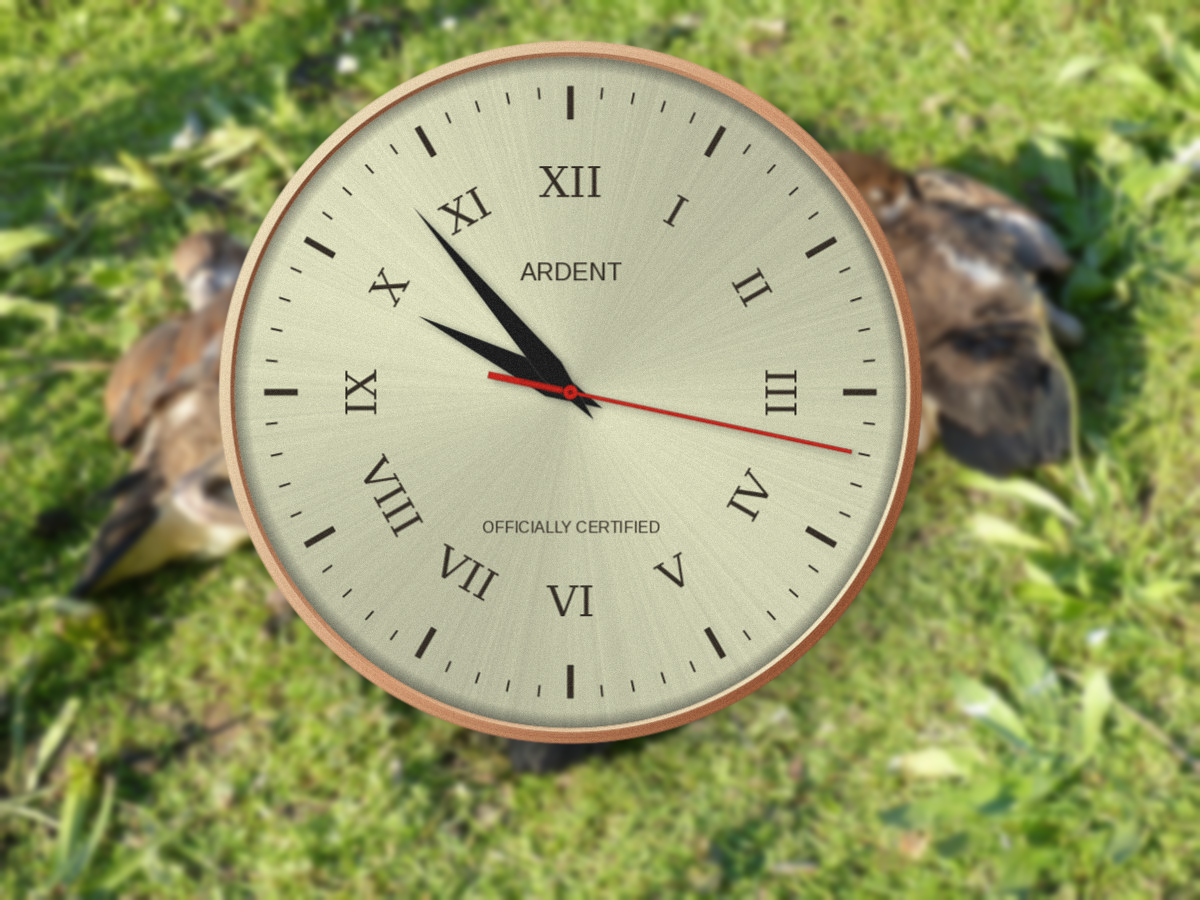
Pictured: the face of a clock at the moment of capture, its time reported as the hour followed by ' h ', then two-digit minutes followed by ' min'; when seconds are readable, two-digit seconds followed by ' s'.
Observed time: 9 h 53 min 17 s
